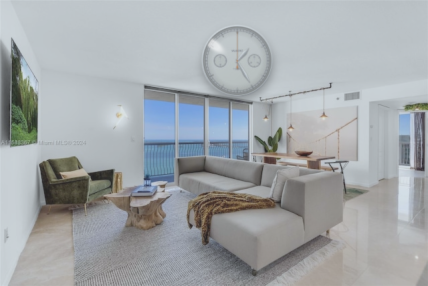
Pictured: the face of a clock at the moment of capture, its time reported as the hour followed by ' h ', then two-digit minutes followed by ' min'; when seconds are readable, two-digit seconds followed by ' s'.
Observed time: 1 h 25 min
